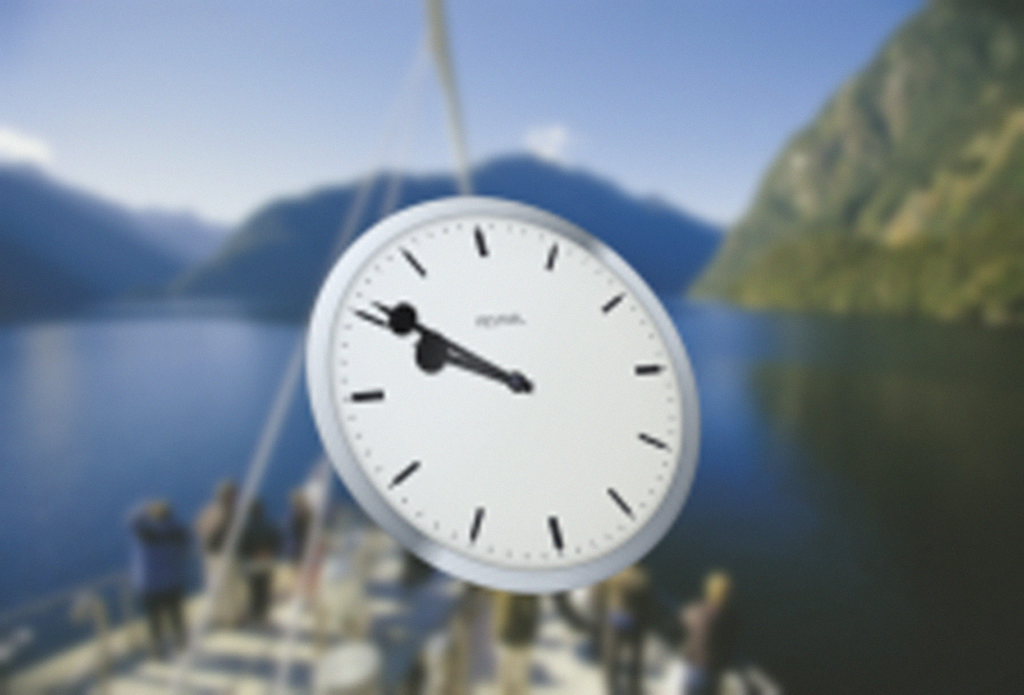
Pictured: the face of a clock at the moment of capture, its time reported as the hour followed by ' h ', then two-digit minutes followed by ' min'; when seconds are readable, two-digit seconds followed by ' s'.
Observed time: 9 h 51 min
